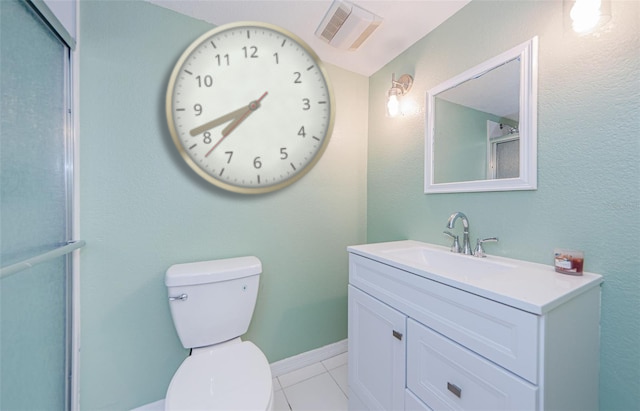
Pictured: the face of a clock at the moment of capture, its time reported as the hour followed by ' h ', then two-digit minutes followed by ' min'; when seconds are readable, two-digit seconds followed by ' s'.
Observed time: 7 h 41 min 38 s
